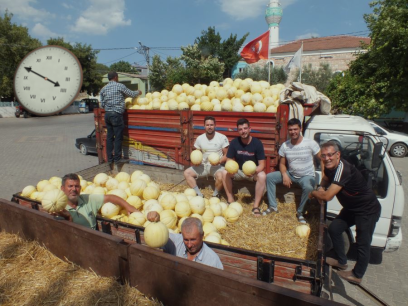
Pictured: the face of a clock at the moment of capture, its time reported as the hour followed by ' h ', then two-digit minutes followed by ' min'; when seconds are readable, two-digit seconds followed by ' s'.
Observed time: 3 h 49 min
